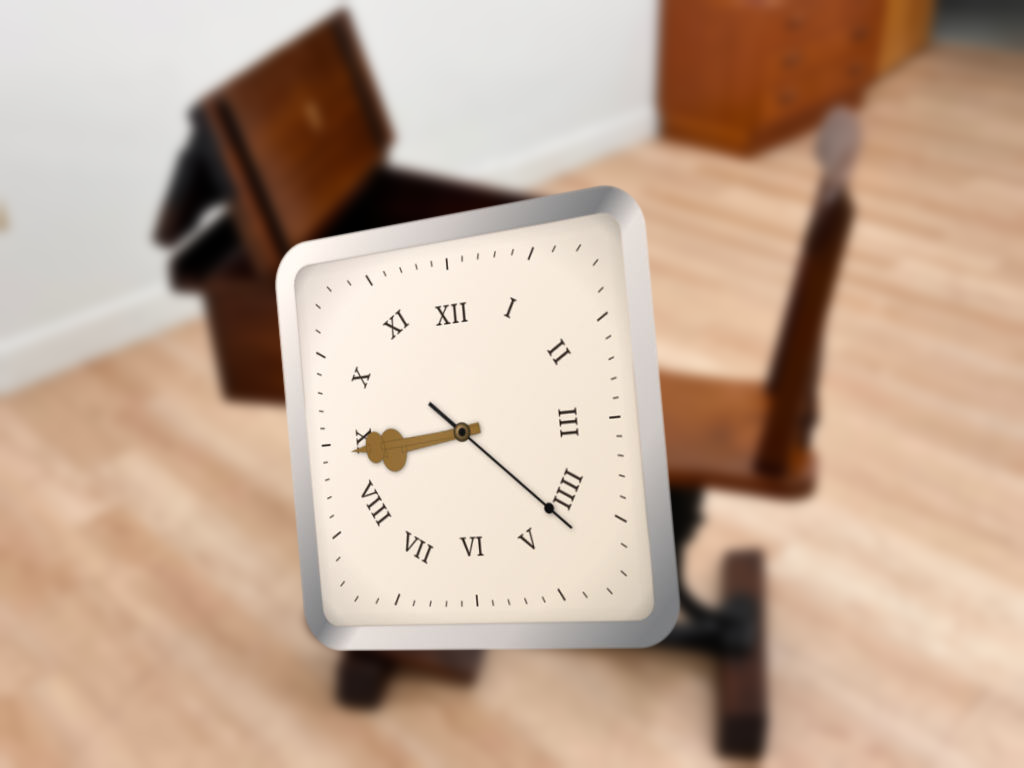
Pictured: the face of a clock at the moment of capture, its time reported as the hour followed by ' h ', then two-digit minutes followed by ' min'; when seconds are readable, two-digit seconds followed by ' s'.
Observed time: 8 h 44 min 22 s
